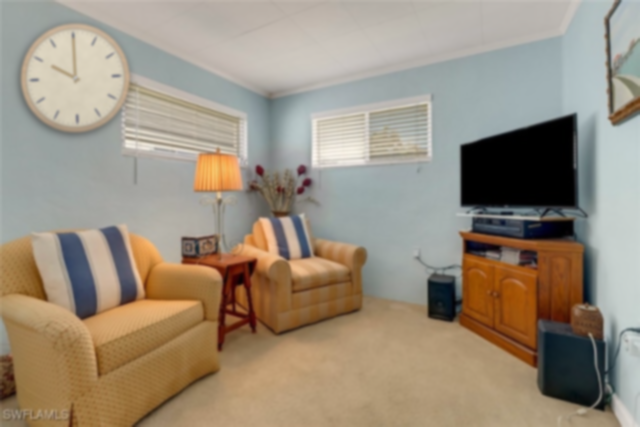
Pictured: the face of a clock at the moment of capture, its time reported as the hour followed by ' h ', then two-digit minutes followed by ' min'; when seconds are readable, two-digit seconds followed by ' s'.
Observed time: 10 h 00 min
